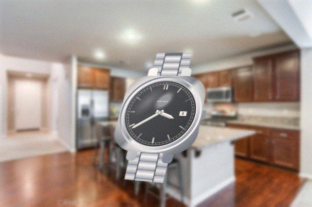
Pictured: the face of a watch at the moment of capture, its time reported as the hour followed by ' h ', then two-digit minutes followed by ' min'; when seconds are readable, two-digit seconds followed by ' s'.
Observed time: 3 h 39 min
